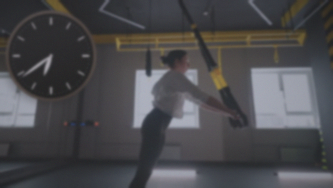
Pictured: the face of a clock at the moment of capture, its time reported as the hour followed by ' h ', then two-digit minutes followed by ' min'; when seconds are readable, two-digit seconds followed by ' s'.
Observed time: 6 h 39 min
